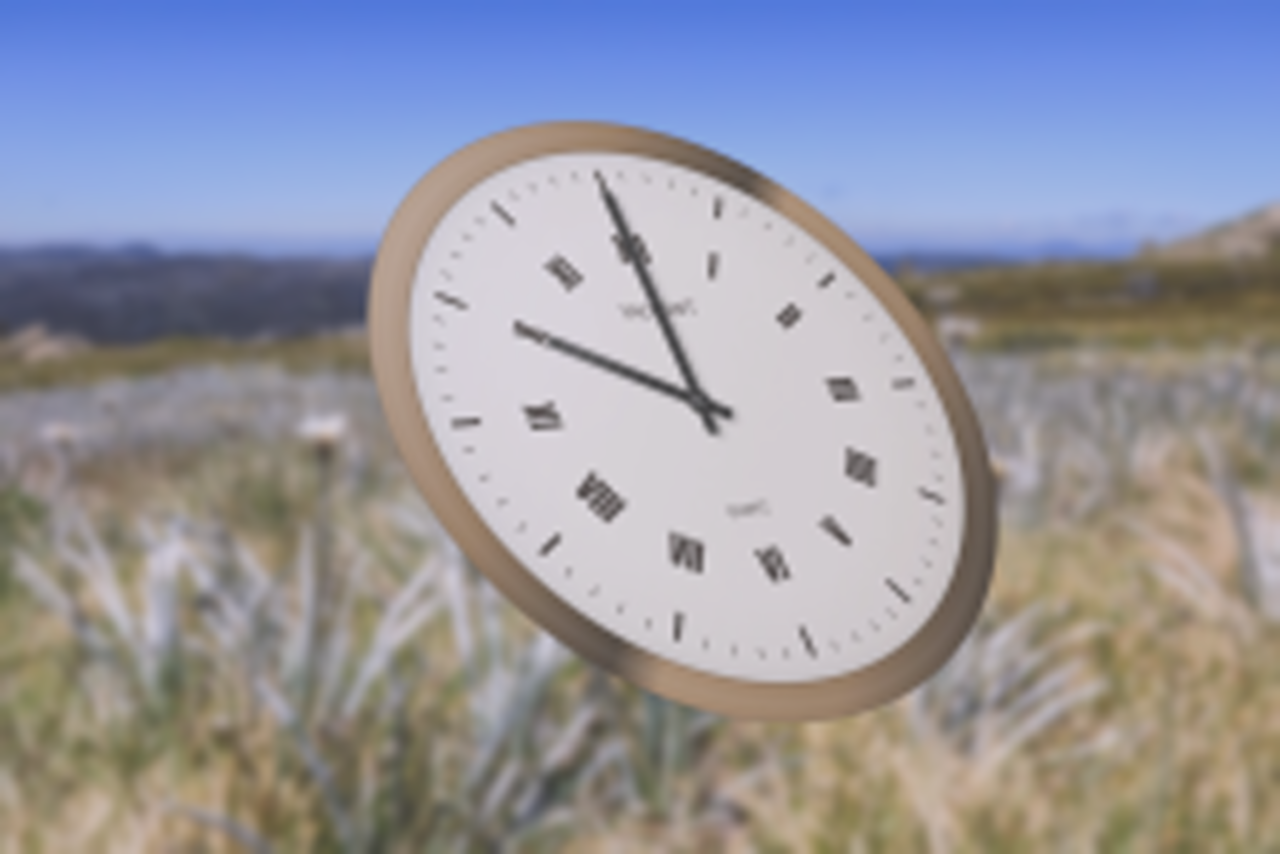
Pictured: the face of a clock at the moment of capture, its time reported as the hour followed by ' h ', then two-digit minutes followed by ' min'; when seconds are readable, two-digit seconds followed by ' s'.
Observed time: 10 h 00 min
